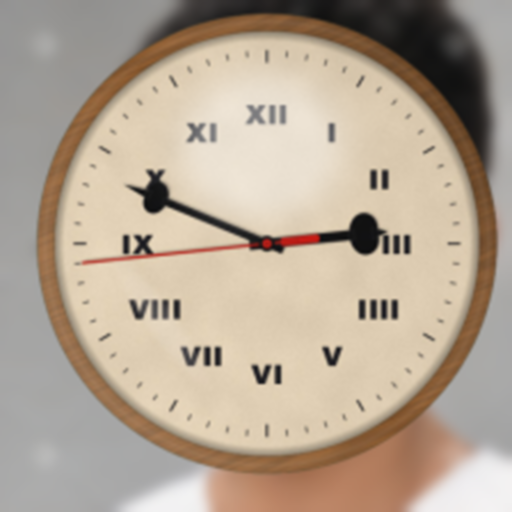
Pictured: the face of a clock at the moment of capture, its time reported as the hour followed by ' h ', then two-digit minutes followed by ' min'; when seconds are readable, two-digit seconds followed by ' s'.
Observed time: 2 h 48 min 44 s
